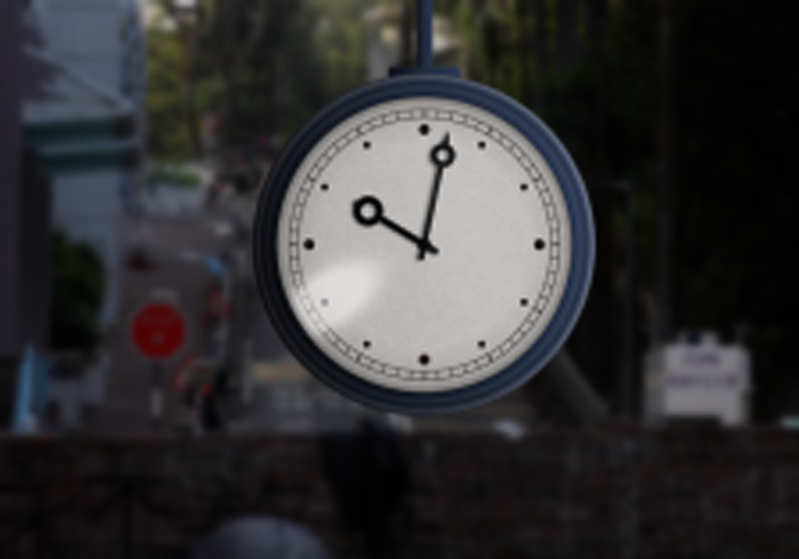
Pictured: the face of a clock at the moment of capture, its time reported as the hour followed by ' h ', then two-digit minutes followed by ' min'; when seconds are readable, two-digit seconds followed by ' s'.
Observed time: 10 h 02 min
